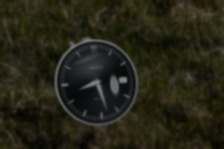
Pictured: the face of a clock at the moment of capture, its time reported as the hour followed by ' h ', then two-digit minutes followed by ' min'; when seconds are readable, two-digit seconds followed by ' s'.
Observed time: 8 h 28 min
